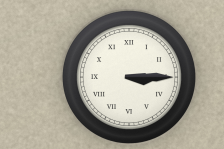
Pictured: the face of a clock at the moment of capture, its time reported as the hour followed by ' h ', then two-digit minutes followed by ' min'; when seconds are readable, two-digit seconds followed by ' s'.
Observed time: 3 h 15 min
